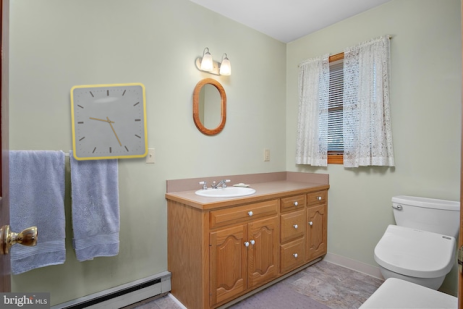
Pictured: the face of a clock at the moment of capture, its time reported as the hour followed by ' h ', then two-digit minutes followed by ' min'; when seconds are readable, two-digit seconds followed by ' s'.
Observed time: 9 h 26 min
